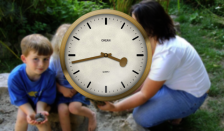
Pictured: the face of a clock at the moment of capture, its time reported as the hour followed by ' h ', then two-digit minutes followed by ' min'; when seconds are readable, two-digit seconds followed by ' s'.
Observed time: 3 h 43 min
